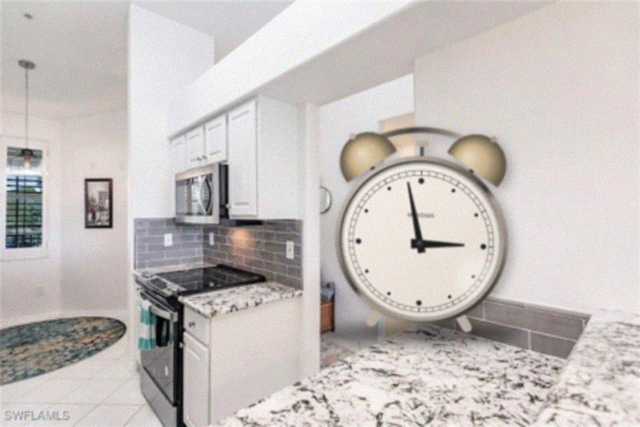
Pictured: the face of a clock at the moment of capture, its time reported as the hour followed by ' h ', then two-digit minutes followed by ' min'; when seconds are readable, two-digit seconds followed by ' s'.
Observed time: 2 h 58 min
